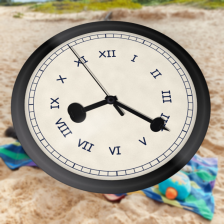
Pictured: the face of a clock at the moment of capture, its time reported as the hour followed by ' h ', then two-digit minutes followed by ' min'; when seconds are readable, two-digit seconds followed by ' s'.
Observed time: 8 h 20 min 55 s
